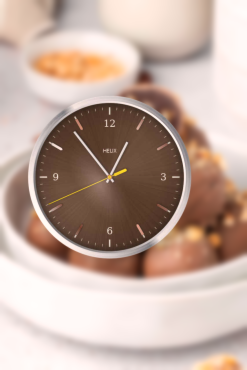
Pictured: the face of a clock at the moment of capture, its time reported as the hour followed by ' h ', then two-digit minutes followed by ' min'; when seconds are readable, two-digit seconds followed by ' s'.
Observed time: 12 h 53 min 41 s
